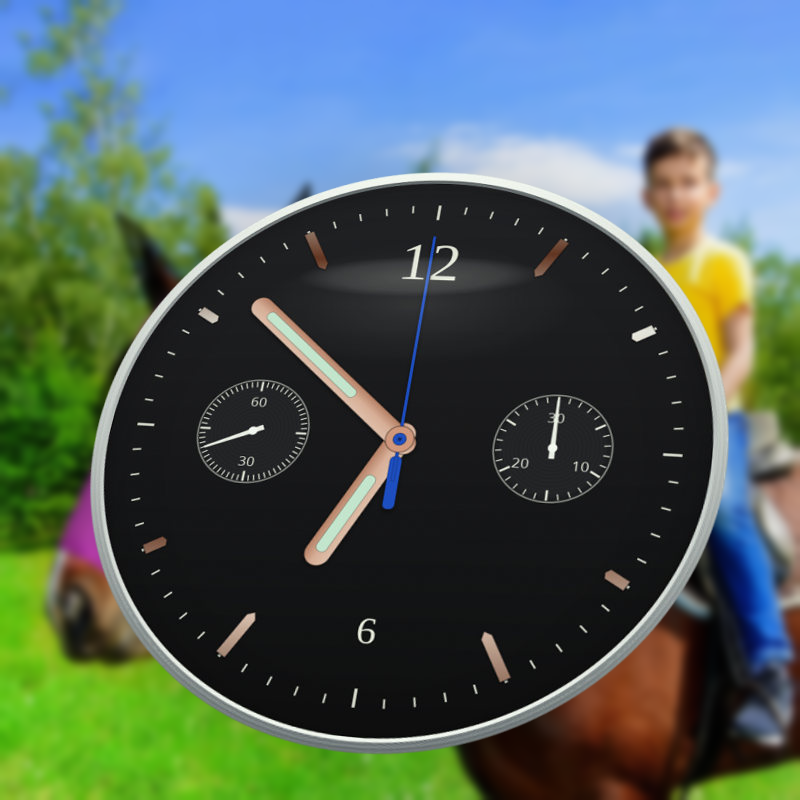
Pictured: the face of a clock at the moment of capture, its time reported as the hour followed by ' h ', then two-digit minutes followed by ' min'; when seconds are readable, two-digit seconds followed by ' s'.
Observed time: 6 h 51 min 41 s
